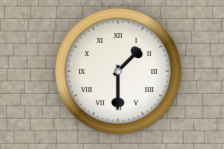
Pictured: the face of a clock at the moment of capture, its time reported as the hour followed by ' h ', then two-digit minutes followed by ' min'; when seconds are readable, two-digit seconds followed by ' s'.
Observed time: 1 h 30 min
